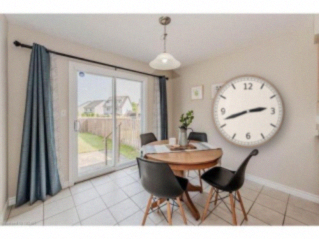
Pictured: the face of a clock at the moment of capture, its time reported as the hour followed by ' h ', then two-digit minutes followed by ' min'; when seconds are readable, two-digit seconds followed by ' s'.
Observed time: 2 h 42 min
